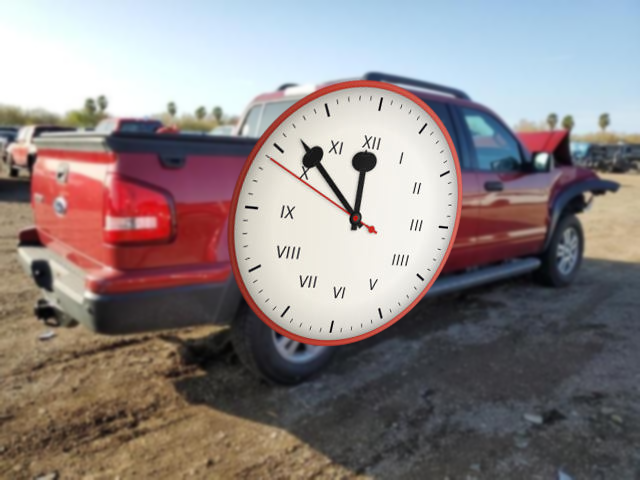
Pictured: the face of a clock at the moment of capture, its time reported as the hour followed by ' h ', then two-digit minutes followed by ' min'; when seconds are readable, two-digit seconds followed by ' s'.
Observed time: 11 h 51 min 49 s
